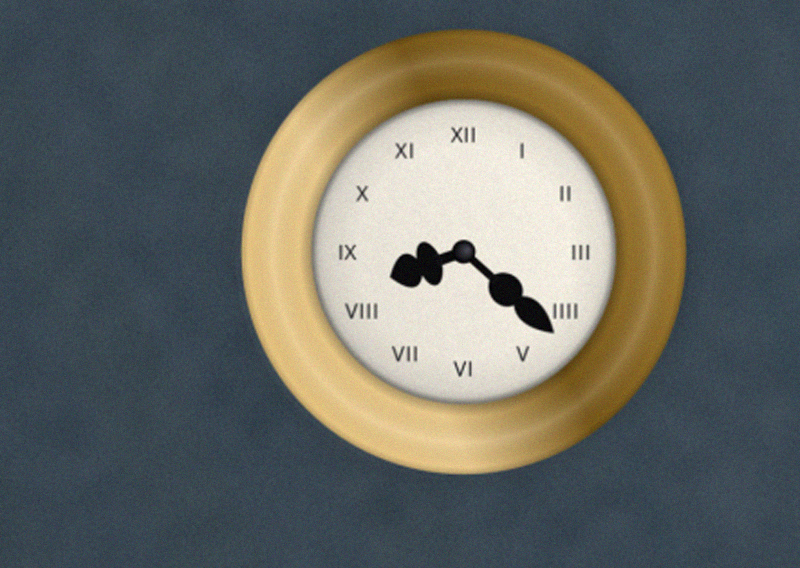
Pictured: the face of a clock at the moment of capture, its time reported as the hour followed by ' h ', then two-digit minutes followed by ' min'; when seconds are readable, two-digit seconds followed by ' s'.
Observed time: 8 h 22 min
